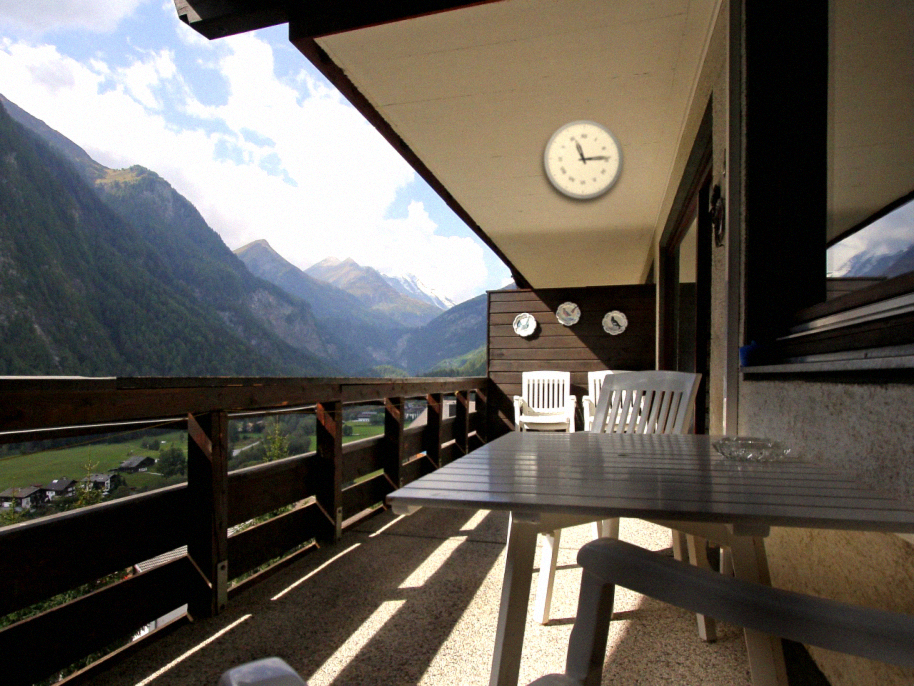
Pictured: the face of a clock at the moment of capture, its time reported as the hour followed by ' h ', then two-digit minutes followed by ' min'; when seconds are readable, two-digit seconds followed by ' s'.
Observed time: 11 h 14 min
